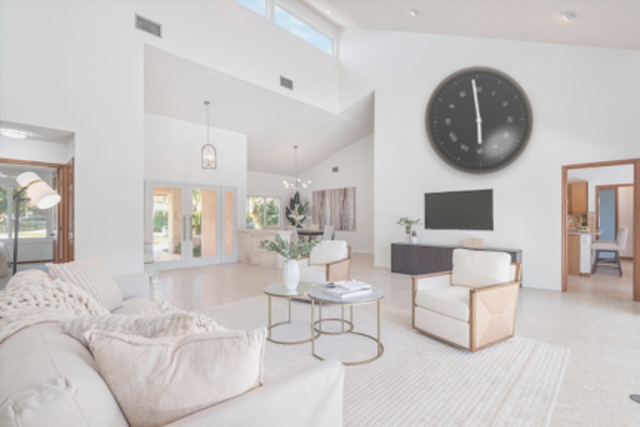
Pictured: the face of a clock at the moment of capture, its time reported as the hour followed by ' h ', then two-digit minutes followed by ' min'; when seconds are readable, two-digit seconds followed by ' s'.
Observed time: 5 h 59 min
